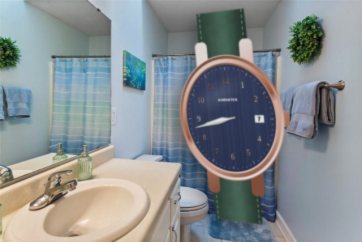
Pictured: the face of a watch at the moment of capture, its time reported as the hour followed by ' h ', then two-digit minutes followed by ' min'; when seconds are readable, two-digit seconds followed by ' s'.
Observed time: 8 h 43 min
